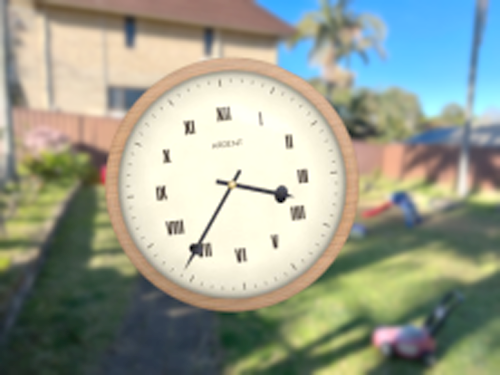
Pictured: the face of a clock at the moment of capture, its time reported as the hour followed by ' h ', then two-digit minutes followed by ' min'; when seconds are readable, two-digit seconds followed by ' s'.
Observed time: 3 h 36 min
